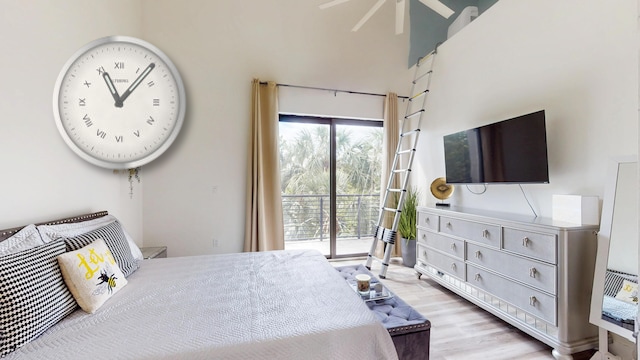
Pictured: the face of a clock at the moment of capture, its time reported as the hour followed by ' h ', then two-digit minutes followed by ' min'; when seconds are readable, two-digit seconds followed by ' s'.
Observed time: 11 h 07 min
